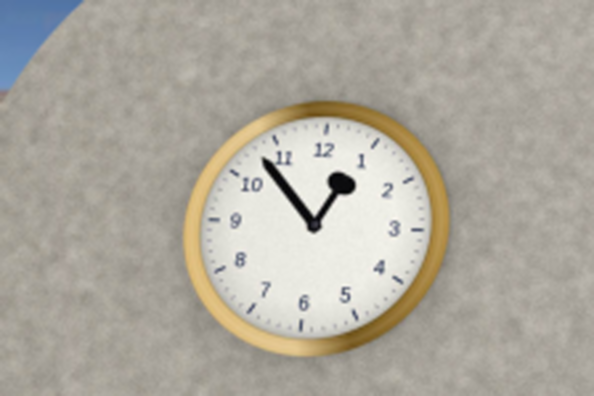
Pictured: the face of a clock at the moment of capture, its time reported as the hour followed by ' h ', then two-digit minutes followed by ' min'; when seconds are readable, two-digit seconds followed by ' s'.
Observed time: 12 h 53 min
